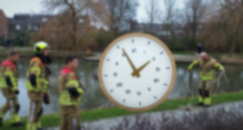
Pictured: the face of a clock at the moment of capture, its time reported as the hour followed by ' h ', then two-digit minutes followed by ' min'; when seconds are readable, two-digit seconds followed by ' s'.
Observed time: 1 h 56 min
